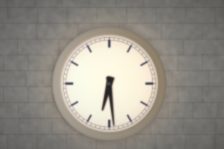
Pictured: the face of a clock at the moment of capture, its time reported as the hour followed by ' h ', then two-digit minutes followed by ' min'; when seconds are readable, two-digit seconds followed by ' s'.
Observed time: 6 h 29 min
